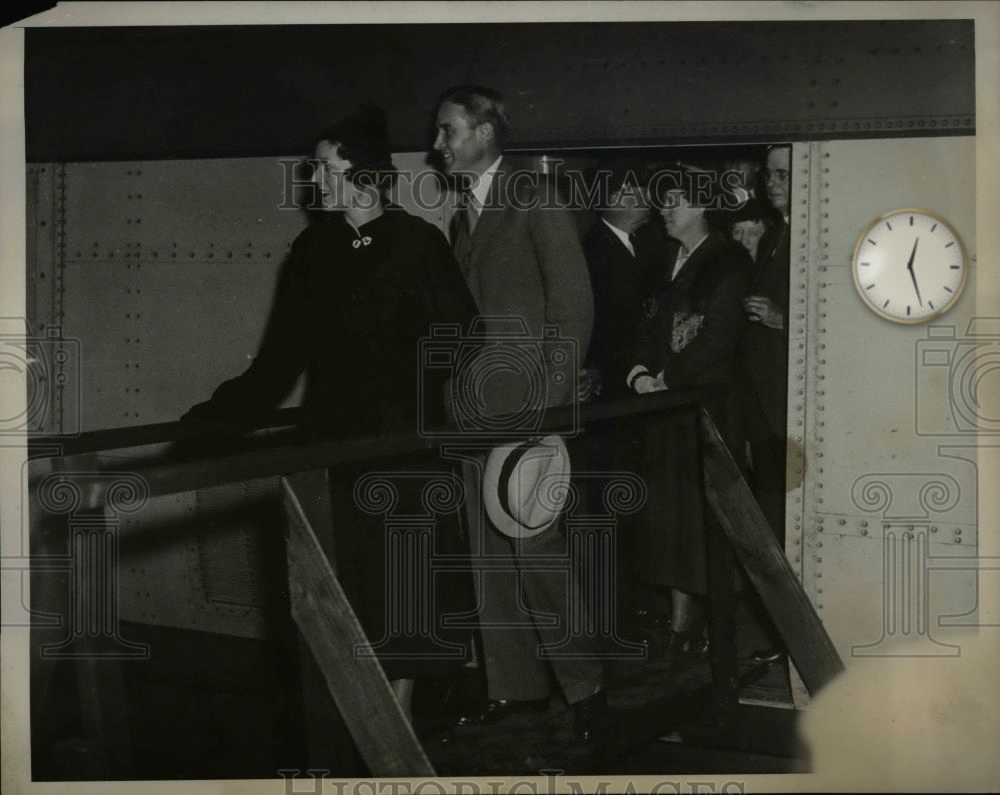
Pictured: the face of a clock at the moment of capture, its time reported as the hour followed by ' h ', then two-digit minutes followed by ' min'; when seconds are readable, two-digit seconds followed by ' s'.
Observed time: 12 h 27 min
